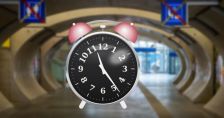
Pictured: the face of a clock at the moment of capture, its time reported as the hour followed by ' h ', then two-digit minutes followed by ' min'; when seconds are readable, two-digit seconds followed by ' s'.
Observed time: 11 h 24 min
